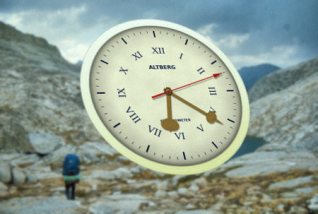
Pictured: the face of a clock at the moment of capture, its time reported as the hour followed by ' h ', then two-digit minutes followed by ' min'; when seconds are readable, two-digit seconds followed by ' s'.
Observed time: 6 h 21 min 12 s
